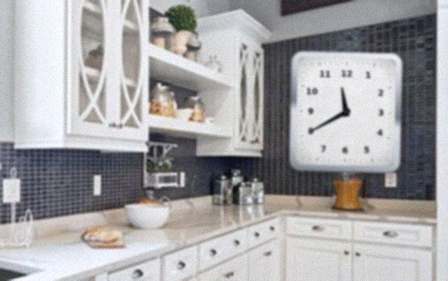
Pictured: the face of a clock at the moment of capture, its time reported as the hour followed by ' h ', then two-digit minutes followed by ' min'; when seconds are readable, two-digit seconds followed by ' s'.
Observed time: 11 h 40 min
